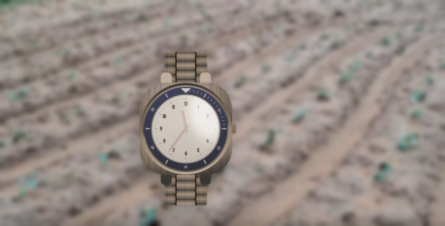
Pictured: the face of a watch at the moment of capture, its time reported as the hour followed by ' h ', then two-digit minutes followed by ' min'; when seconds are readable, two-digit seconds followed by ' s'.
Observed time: 11 h 36 min
